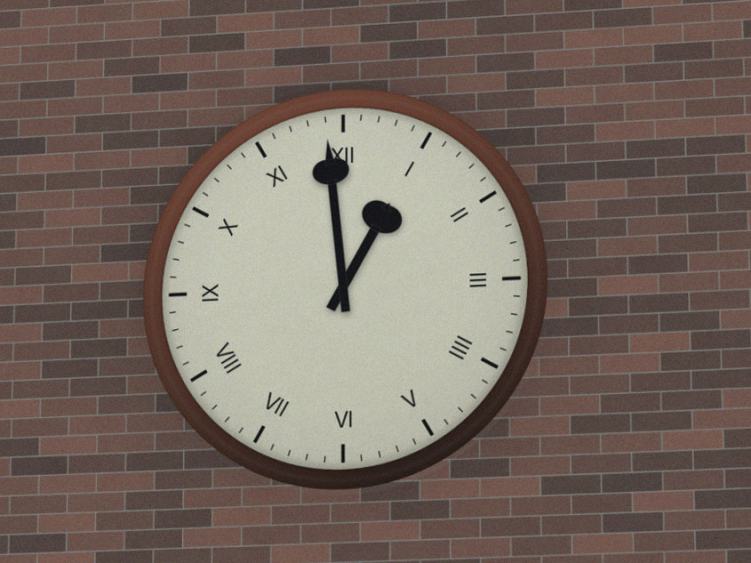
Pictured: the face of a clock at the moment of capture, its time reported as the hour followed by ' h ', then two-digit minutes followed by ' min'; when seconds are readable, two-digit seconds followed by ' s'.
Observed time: 12 h 59 min
